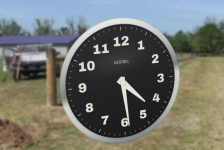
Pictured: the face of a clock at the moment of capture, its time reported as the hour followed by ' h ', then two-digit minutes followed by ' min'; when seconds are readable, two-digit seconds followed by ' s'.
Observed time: 4 h 29 min
